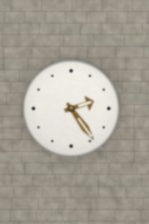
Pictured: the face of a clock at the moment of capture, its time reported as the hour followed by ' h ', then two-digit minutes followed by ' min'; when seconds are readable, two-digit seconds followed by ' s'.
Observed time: 2 h 24 min
